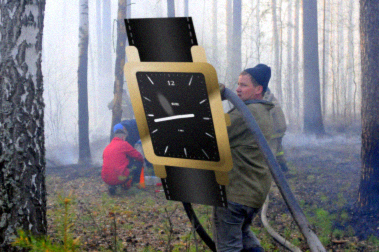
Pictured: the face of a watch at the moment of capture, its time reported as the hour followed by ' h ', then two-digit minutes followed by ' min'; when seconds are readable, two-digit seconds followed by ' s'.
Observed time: 2 h 43 min
